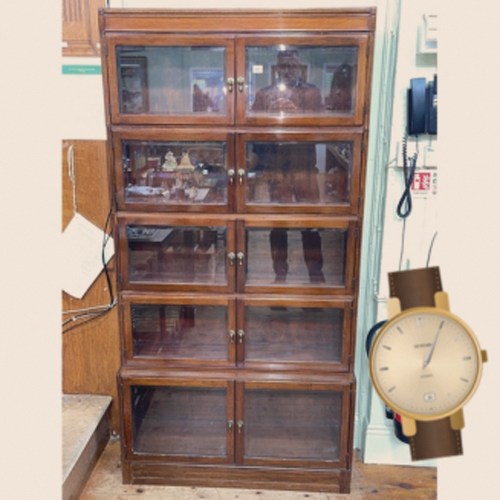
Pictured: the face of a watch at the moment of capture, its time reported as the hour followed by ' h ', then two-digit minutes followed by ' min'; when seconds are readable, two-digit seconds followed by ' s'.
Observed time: 1 h 05 min
